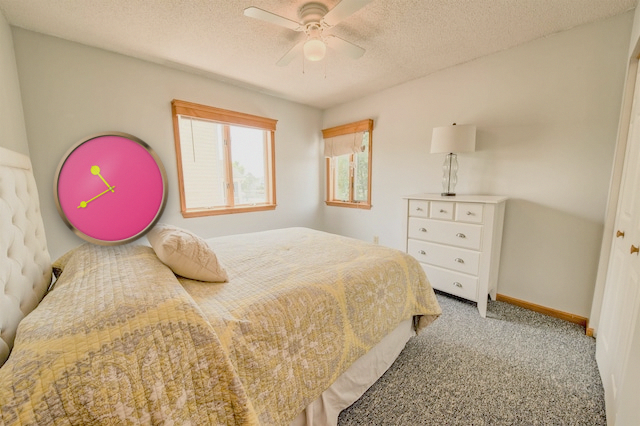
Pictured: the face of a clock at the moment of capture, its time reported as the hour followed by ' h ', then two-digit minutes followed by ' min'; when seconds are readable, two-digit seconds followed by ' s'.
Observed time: 10 h 40 min
